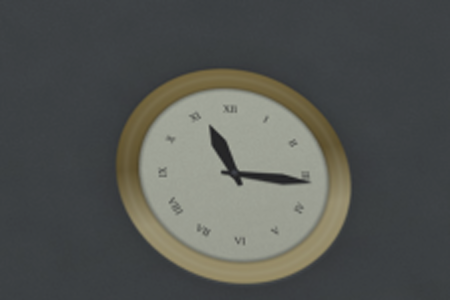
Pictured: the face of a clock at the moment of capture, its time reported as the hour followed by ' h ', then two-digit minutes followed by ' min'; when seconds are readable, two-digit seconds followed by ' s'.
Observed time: 11 h 16 min
